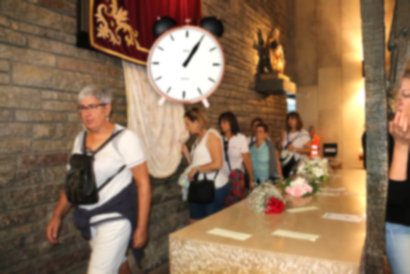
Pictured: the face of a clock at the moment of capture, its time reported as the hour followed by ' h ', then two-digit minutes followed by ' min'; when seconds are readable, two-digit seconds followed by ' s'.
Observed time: 1 h 05 min
